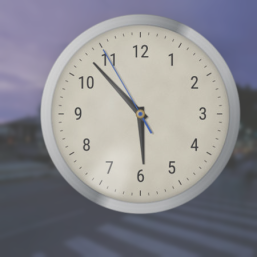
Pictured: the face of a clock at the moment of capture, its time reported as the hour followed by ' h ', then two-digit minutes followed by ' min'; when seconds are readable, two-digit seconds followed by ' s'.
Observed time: 5 h 52 min 55 s
